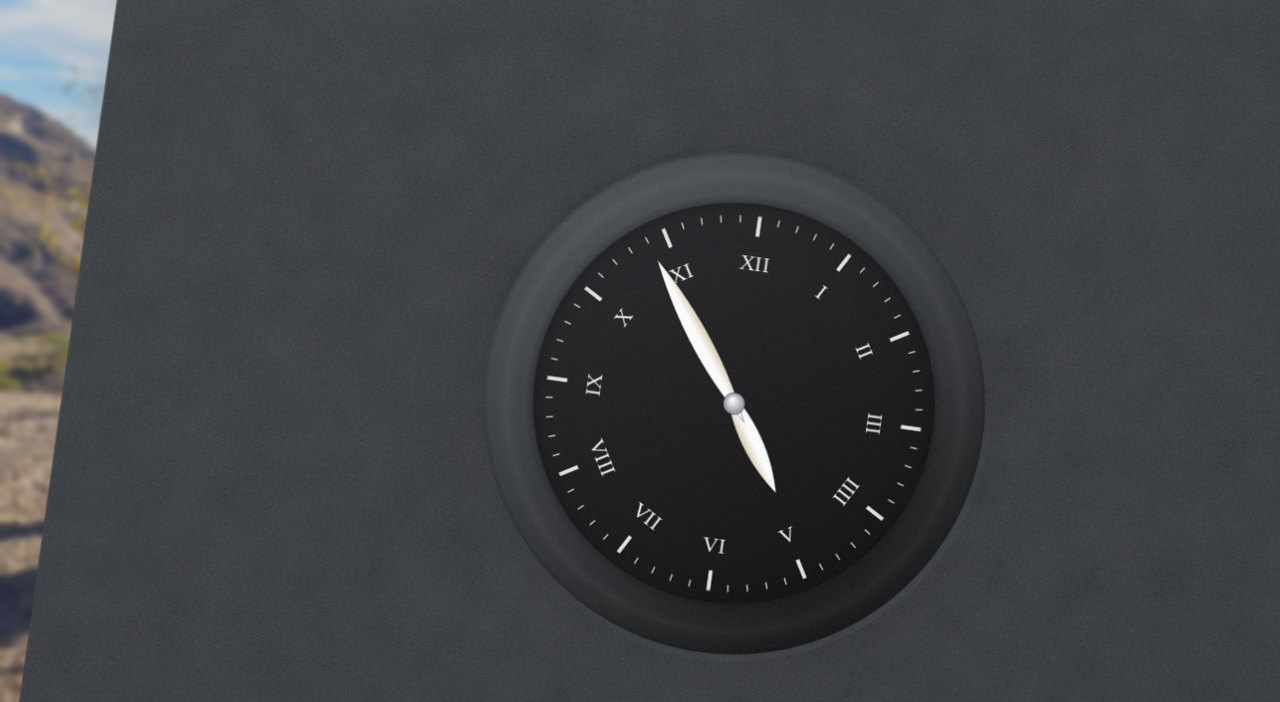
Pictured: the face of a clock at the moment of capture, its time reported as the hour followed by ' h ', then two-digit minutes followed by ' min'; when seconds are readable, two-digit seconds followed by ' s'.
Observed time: 4 h 54 min
